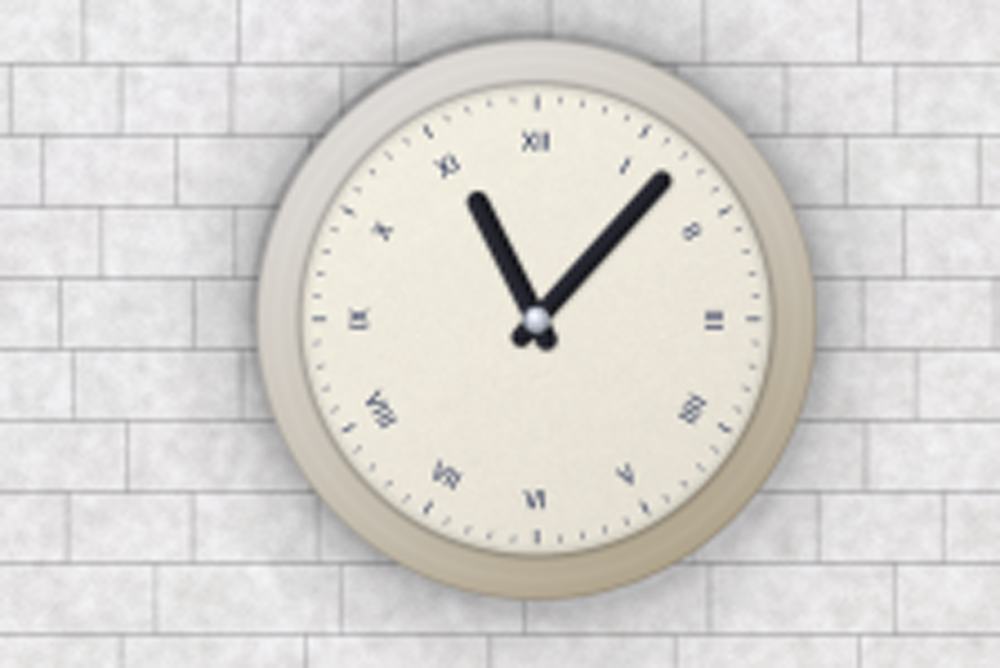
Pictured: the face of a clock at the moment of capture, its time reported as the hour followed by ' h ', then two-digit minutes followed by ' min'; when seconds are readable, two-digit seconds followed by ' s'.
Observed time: 11 h 07 min
